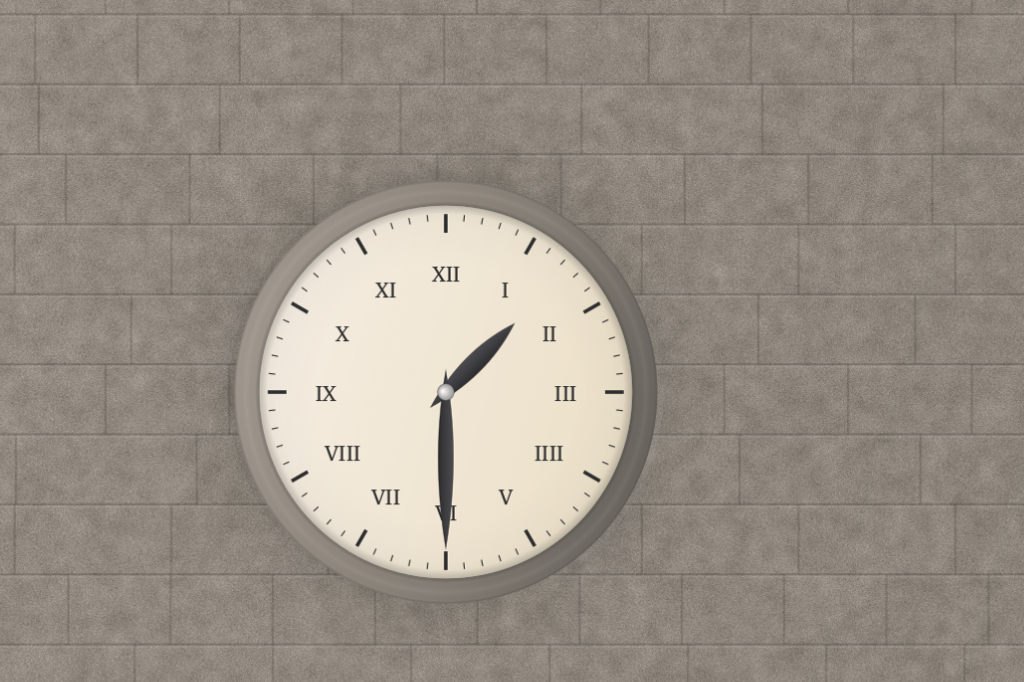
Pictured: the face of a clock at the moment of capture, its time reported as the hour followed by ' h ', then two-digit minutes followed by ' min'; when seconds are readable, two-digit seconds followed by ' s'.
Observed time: 1 h 30 min
